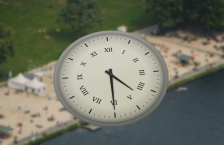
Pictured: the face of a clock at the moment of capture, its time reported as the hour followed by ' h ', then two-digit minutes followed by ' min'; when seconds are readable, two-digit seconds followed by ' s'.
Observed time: 4 h 30 min
